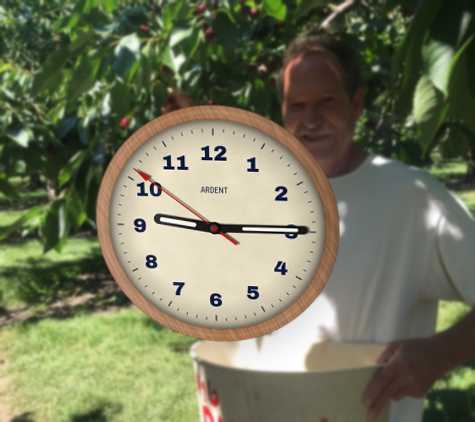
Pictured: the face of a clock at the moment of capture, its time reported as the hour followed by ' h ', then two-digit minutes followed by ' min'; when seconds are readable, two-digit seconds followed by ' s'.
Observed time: 9 h 14 min 51 s
